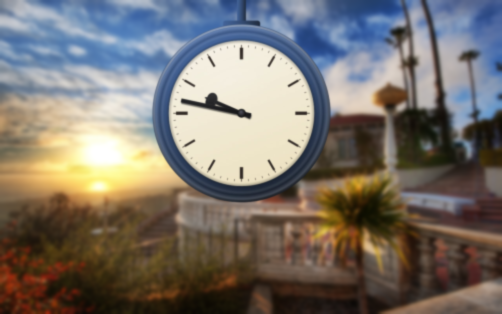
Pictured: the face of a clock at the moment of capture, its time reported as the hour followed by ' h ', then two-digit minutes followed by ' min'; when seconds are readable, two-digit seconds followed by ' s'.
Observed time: 9 h 47 min
